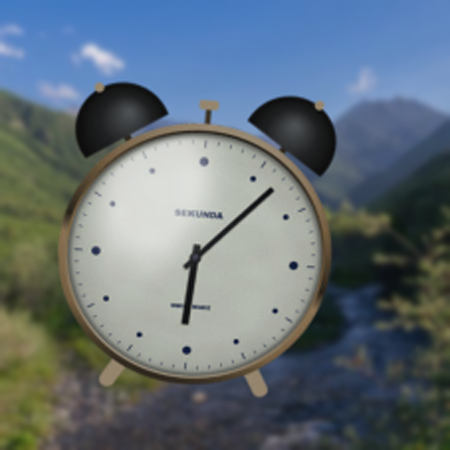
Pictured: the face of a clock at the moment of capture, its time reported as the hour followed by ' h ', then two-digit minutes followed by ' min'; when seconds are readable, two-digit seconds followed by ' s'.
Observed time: 6 h 07 min
